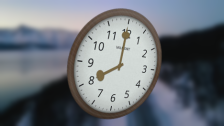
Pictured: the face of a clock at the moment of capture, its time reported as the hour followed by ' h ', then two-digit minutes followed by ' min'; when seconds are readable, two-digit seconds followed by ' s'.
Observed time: 8 h 00 min
